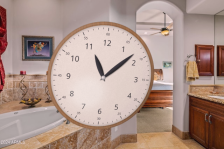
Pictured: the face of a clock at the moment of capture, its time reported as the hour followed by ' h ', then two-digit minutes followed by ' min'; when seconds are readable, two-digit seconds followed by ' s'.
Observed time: 11 h 08 min
